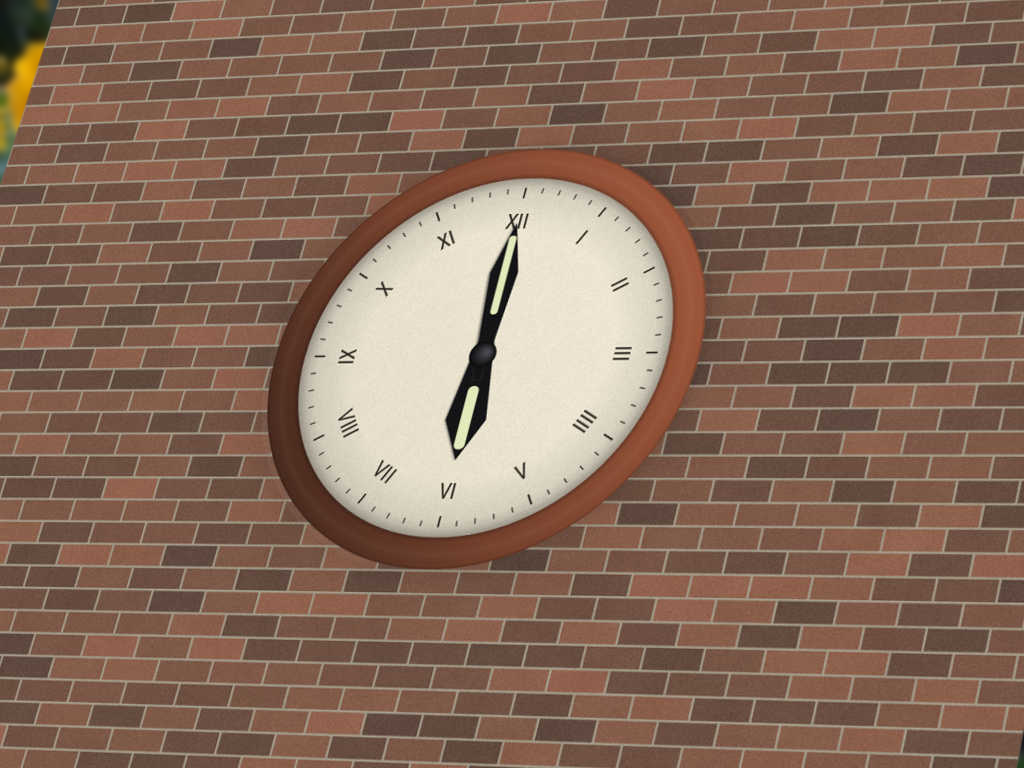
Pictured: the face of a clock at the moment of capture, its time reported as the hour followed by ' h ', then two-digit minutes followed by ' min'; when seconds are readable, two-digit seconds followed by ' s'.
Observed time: 6 h 00 min
